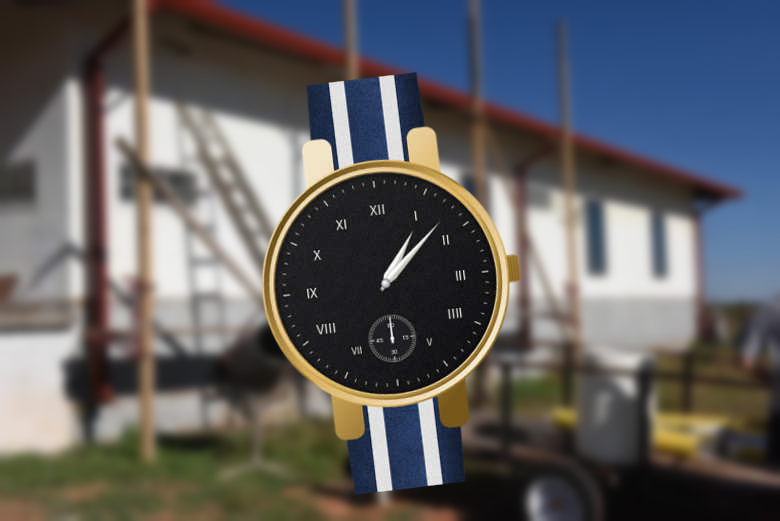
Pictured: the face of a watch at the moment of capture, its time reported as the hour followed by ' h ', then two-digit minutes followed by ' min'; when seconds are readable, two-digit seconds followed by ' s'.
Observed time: 1 h 08 min
